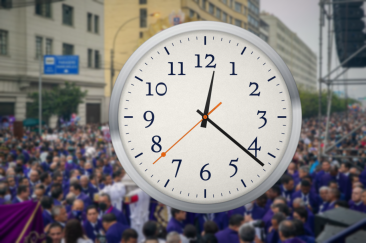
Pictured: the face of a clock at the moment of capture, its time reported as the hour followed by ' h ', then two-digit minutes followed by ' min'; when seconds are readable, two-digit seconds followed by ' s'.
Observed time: 12 h 21 min 38 s
